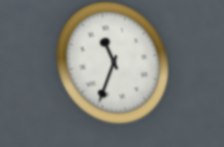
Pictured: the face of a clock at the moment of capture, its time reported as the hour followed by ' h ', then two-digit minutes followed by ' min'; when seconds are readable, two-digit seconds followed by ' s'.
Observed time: 11 h 36 min
